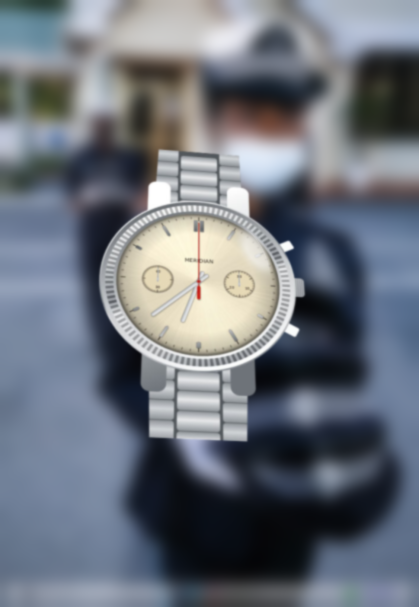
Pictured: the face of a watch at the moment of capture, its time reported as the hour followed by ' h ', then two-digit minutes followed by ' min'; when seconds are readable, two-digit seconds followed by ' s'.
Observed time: 6 h 38 min
